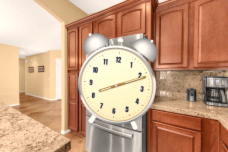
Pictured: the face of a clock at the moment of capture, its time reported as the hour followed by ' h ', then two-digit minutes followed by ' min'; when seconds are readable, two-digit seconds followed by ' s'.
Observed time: 8 h 11 min
